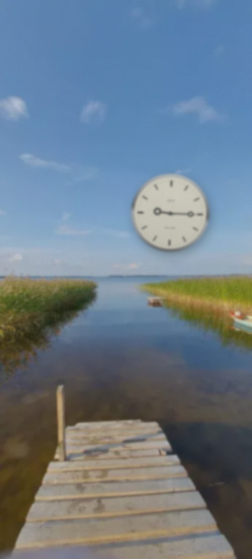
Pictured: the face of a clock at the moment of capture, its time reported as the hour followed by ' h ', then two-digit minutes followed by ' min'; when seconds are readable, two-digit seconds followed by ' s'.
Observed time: 9 h 15 min
